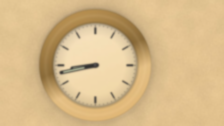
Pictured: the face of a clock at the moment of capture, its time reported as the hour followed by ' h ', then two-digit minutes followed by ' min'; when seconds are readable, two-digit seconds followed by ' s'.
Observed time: 8 h 43 min
